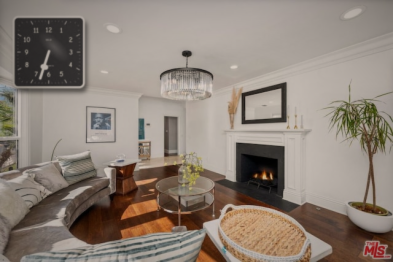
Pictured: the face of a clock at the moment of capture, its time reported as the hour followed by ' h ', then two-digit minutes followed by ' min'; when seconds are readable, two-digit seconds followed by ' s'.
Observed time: 6 h 33 min
